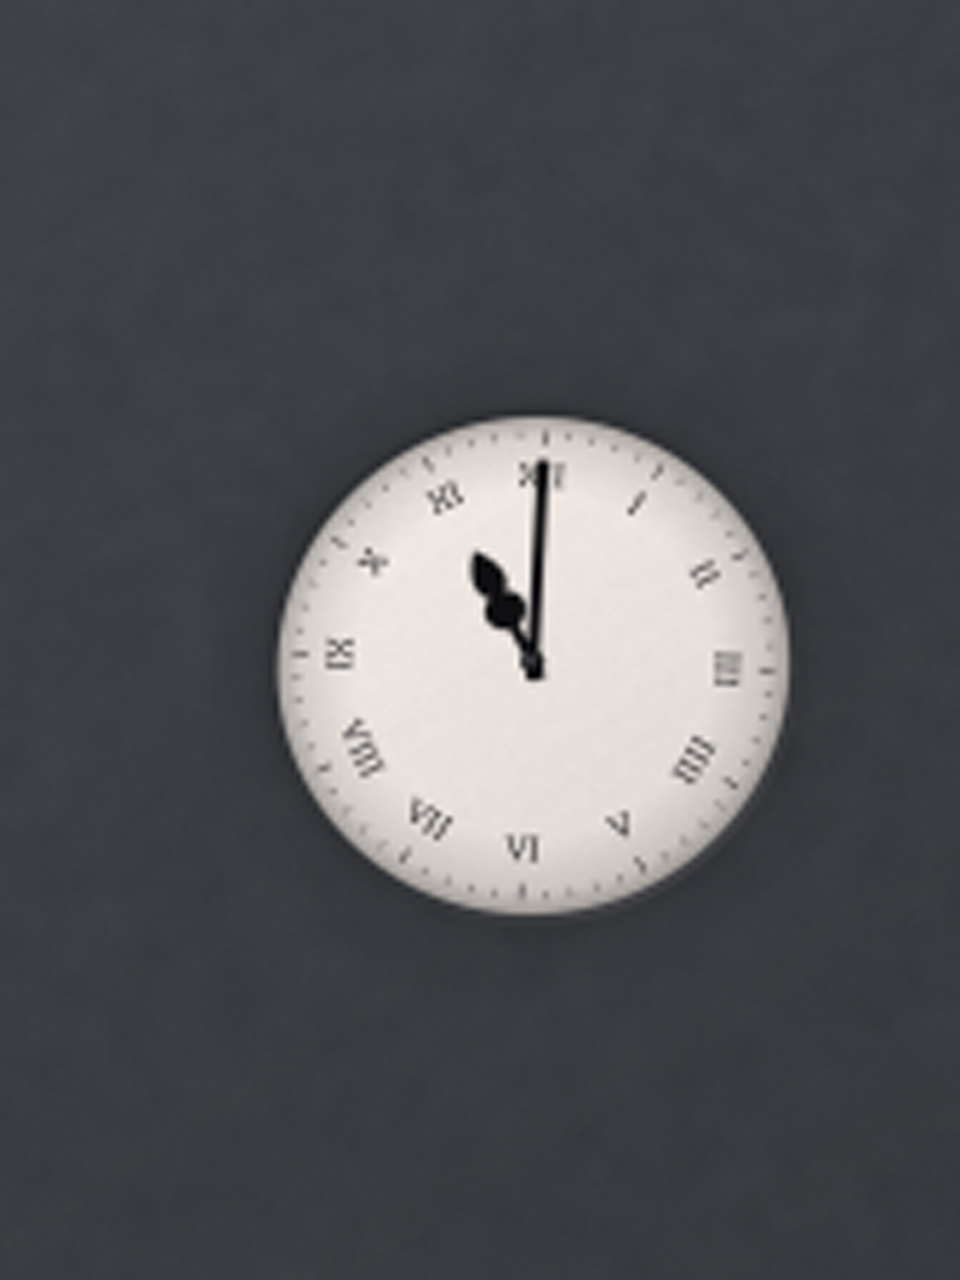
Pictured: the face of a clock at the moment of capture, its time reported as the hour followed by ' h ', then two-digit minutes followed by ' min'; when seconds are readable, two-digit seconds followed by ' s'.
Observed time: 11 h 00 min
